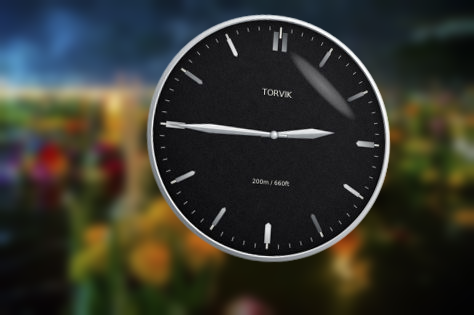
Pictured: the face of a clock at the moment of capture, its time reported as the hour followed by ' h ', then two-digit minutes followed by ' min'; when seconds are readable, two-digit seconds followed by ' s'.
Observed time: 2 h 45 min
